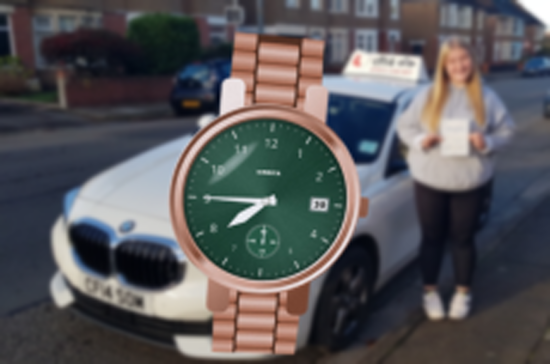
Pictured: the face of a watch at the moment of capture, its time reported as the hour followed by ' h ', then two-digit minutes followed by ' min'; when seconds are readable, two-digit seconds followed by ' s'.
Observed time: 7 h 45 min
